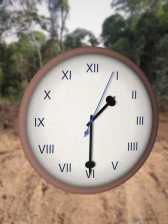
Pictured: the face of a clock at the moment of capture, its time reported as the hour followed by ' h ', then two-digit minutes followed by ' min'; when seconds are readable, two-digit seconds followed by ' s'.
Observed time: 1 h 30 min 04 s
